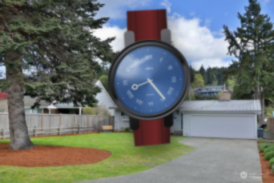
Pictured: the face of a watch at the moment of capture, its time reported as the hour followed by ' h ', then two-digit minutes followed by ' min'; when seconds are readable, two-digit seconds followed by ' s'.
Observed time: 8 h 24 min
